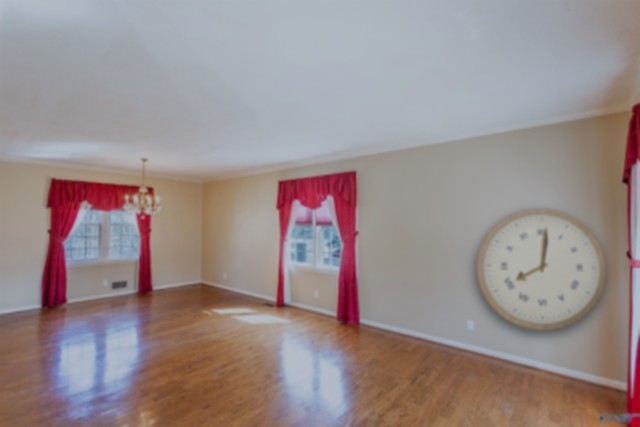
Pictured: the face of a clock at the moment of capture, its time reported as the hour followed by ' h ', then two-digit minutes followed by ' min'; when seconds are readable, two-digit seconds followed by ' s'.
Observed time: 8 h 01 min
